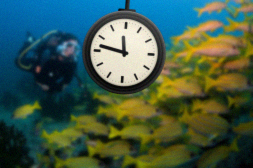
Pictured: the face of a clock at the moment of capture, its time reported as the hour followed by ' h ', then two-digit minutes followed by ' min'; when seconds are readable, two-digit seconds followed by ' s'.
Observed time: 11 h 47 min
